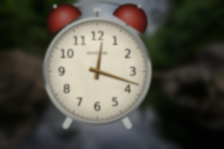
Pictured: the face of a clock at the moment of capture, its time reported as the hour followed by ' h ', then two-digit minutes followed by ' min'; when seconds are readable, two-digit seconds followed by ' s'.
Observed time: 12 h 18 min
